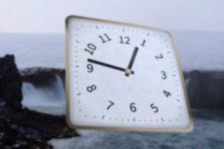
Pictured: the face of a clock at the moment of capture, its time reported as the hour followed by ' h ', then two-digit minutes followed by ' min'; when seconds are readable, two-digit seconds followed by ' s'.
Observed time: 12 h 47 min
